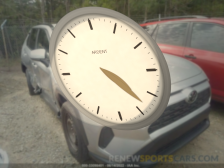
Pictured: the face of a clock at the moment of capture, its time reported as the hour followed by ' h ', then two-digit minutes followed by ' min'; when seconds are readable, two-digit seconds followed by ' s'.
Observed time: 4 h 23 min
